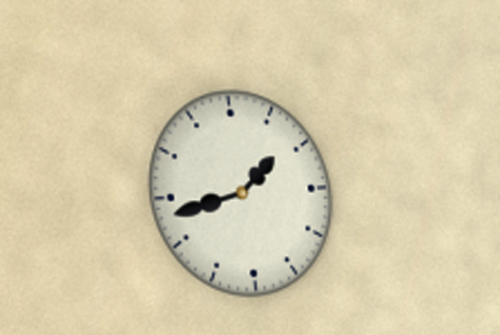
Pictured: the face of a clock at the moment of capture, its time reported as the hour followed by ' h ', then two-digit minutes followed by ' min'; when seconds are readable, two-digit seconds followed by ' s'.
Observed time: 1 h 43 min
